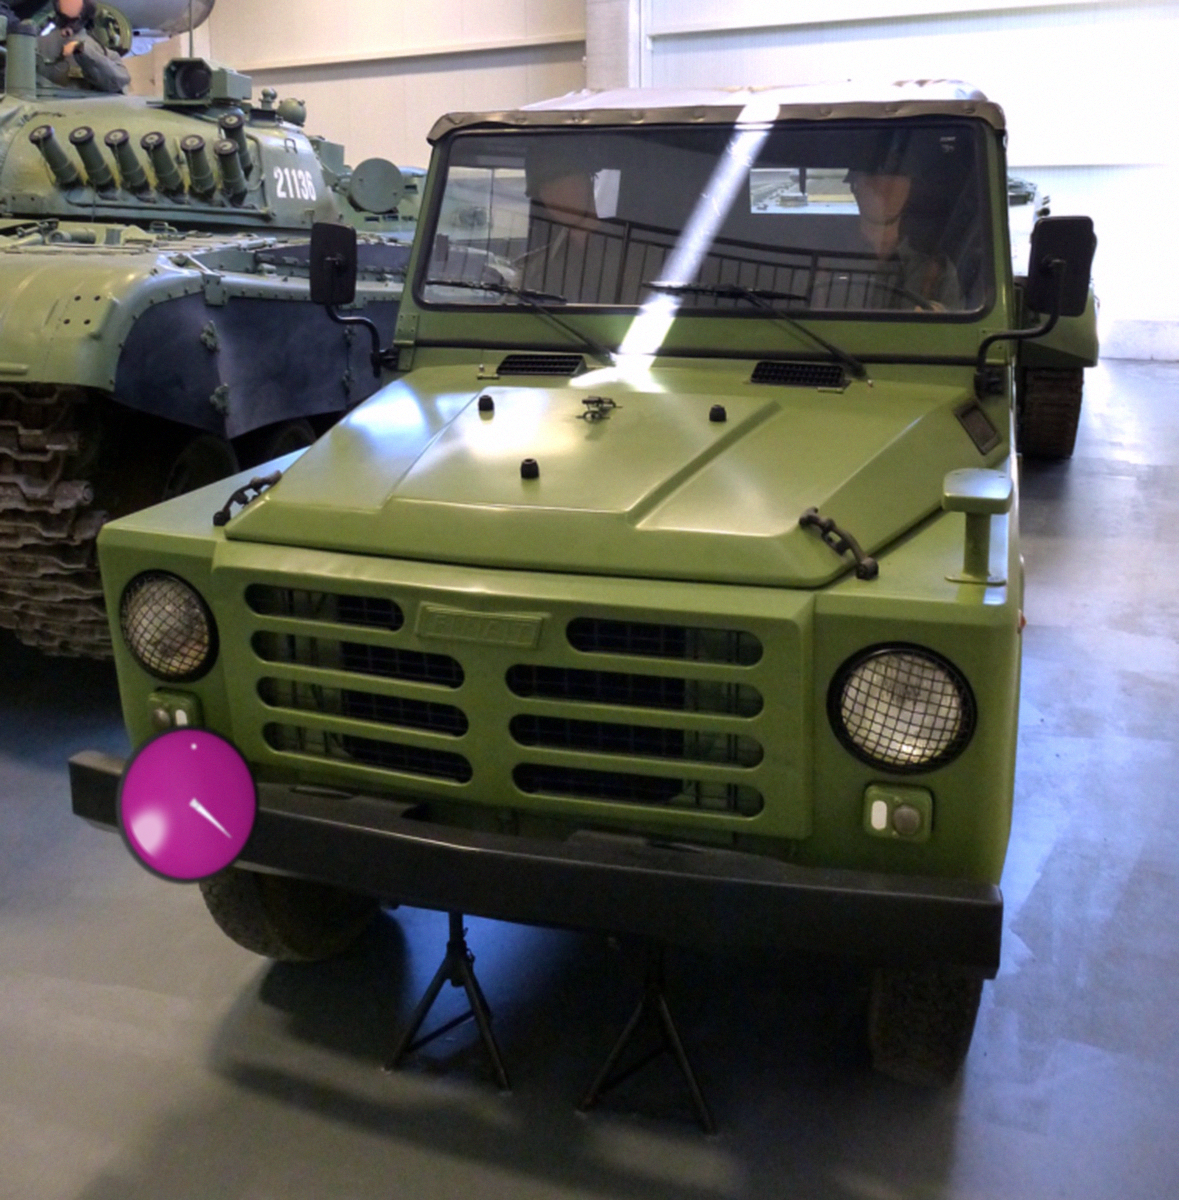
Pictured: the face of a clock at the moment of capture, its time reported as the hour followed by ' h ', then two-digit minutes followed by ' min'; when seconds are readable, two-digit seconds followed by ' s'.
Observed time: 4 h 22 min
